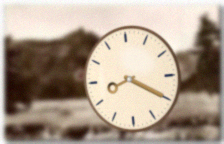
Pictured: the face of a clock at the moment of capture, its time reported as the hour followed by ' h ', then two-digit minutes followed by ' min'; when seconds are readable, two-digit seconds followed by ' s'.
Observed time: 8 h 20 min
